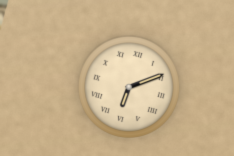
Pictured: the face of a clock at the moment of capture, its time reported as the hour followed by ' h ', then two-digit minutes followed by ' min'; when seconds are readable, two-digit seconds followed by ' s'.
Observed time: 6 h 09 min
